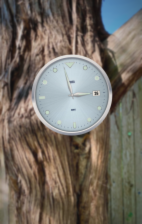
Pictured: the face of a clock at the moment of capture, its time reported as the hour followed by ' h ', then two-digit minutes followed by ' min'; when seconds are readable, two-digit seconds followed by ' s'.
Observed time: 2 h 58 min
